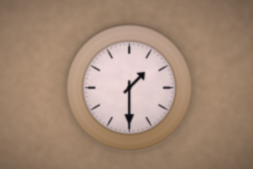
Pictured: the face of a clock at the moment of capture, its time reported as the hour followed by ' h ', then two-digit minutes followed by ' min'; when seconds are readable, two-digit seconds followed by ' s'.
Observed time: 1 h 30 min
